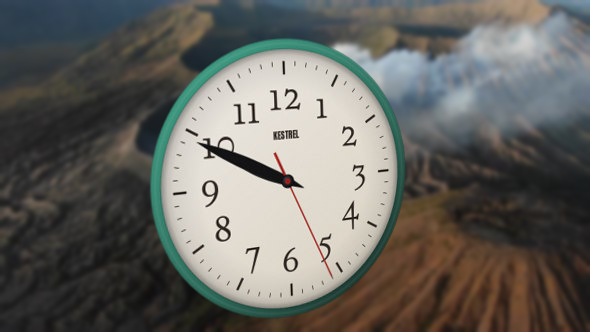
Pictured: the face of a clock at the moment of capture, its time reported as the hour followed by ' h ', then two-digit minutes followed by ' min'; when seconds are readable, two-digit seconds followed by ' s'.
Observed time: 9 h 49 min 26 s
